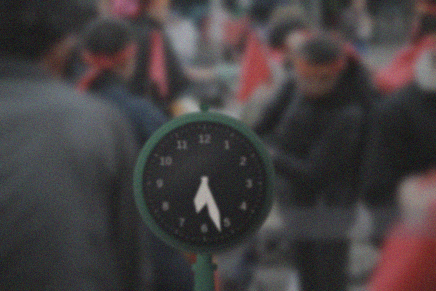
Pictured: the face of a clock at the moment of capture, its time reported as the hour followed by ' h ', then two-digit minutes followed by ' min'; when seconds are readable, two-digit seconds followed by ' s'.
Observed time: 6 h 27 min
